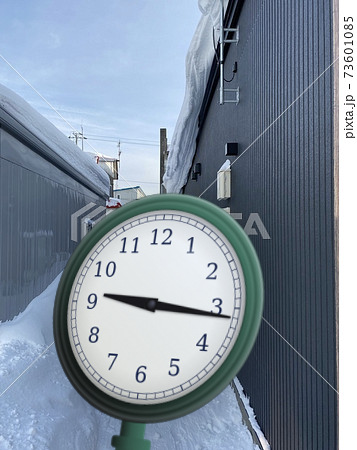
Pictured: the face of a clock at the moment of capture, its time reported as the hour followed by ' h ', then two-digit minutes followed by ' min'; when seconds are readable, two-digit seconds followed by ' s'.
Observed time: 9 h 16 min
